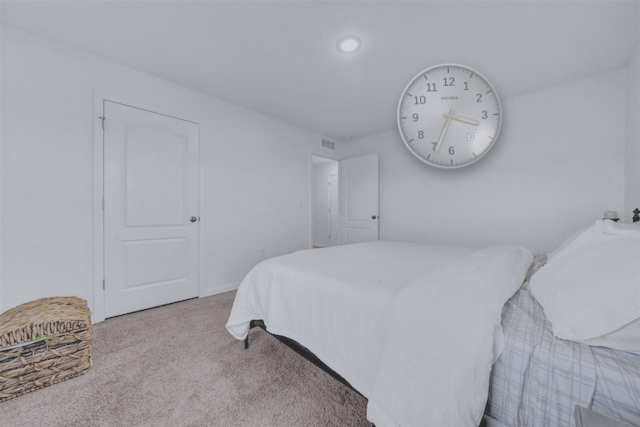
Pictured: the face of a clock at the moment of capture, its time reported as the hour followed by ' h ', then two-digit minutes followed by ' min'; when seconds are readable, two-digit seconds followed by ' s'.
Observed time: 3 h 34 min
